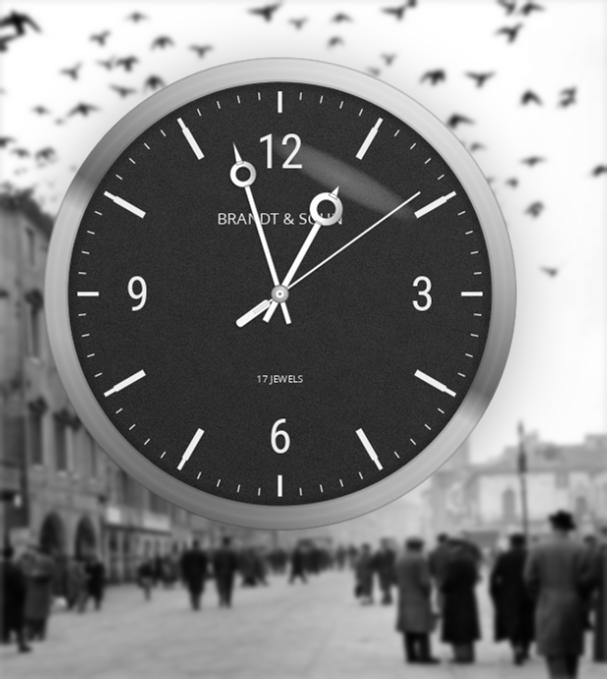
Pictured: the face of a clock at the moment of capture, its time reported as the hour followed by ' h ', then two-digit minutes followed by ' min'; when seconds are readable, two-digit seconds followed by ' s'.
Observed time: 12 h 57 min 09 s
